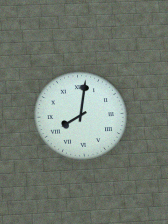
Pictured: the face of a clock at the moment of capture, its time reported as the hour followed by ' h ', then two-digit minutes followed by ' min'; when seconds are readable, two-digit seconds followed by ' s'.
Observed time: 8 h 02 min
